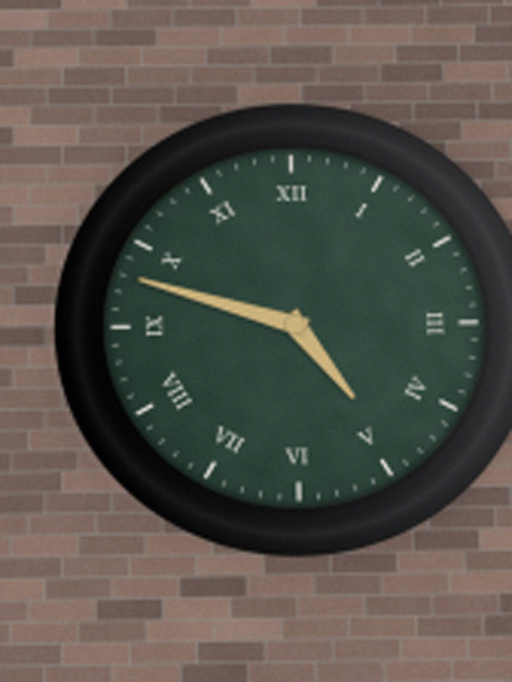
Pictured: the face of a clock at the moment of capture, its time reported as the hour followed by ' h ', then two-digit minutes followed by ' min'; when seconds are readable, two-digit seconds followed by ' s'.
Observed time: 4 h 48 min
